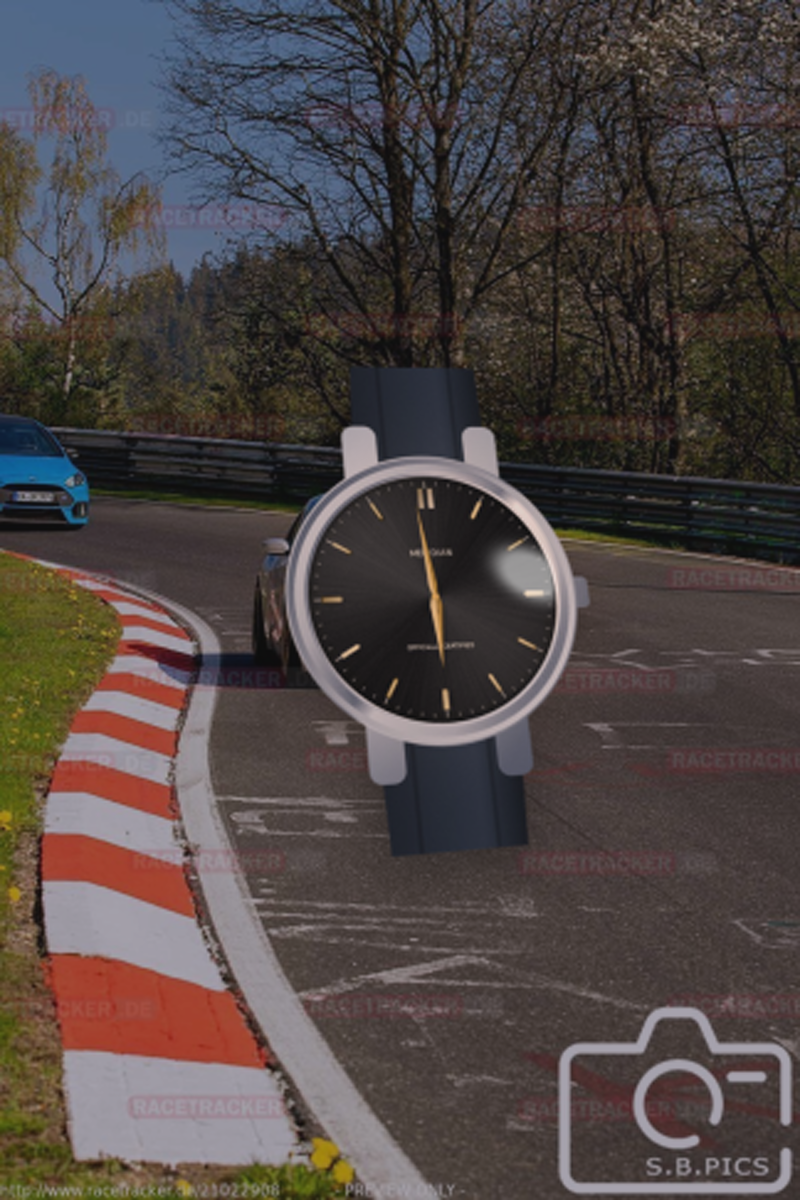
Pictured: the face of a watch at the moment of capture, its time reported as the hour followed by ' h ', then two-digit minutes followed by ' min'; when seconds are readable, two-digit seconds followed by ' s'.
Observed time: 5 h 59 min
